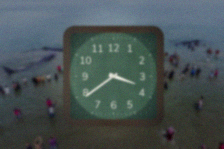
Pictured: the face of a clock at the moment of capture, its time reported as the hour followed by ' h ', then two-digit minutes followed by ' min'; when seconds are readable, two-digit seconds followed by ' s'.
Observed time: 3 h 39 min
